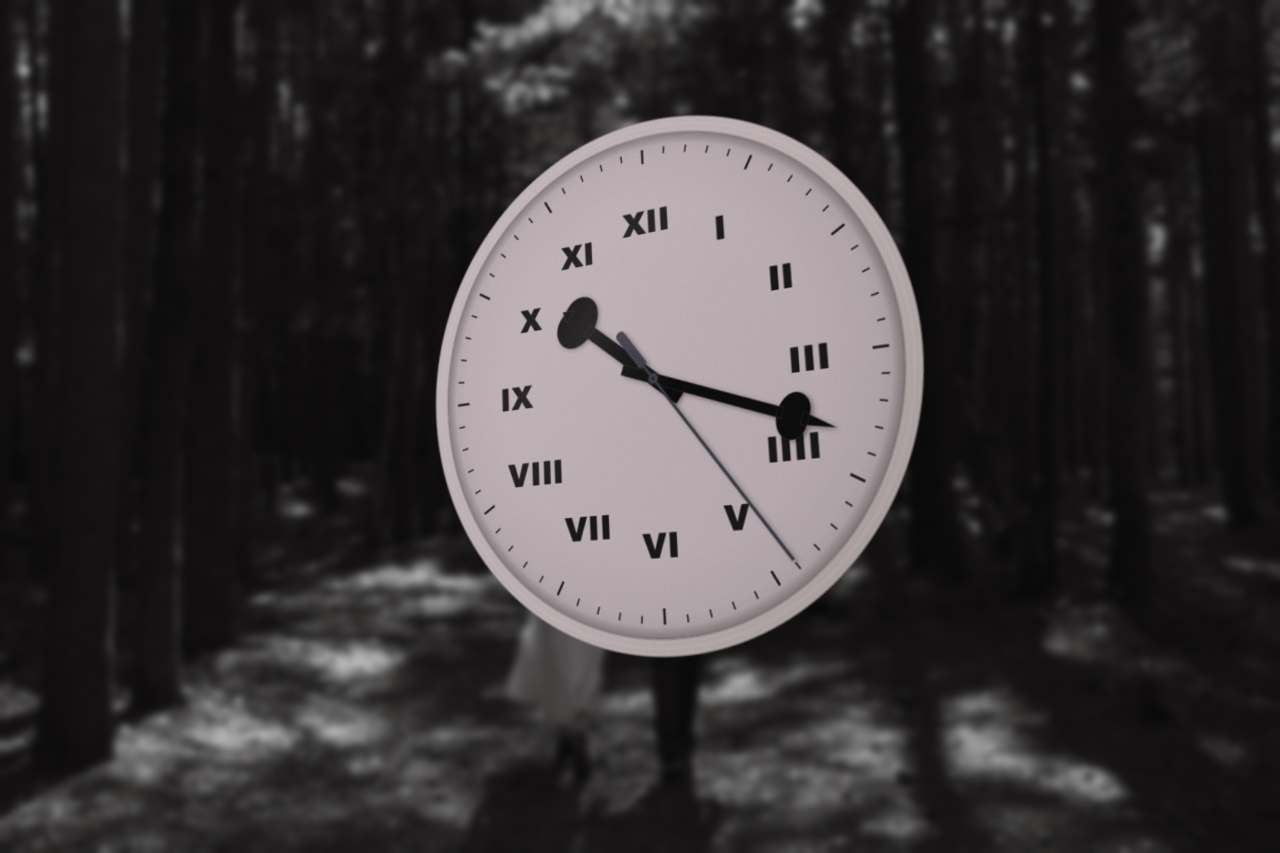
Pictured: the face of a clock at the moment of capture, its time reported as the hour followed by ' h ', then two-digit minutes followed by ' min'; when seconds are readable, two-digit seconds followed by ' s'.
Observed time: 10 h 18 min 24 s
